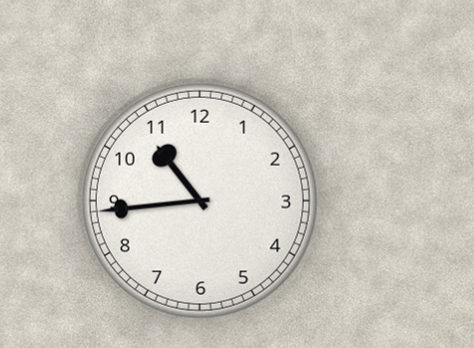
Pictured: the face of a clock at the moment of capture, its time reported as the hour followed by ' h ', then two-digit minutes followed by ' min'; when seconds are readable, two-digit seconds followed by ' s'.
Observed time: 10 h 44 min
